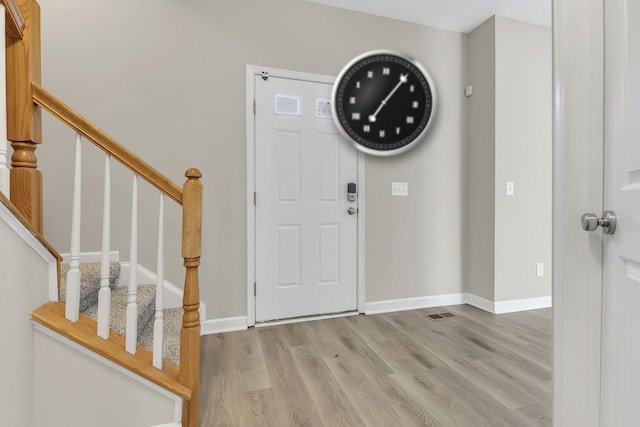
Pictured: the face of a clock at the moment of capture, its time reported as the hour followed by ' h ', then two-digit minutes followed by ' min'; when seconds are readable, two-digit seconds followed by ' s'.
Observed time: 7 h 06 min
